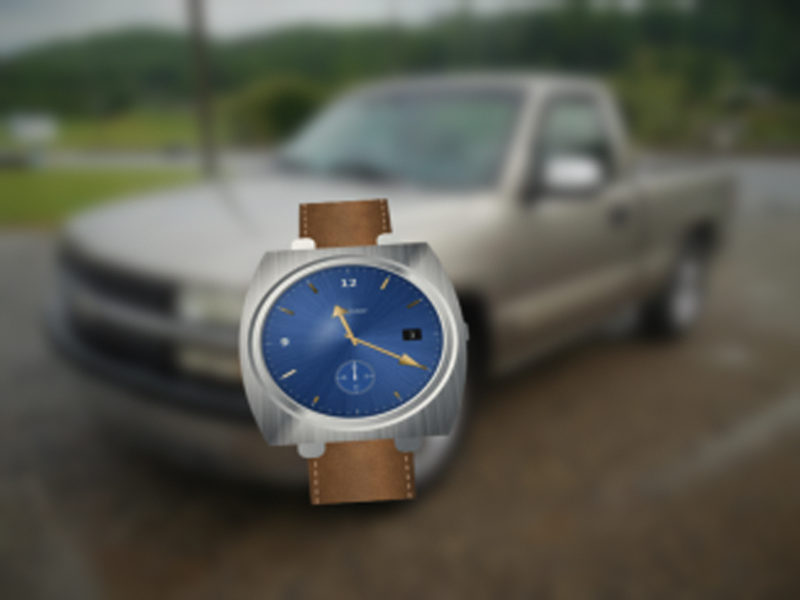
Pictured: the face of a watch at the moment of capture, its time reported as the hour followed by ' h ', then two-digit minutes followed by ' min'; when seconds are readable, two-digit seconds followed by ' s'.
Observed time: 11 h 20 min
